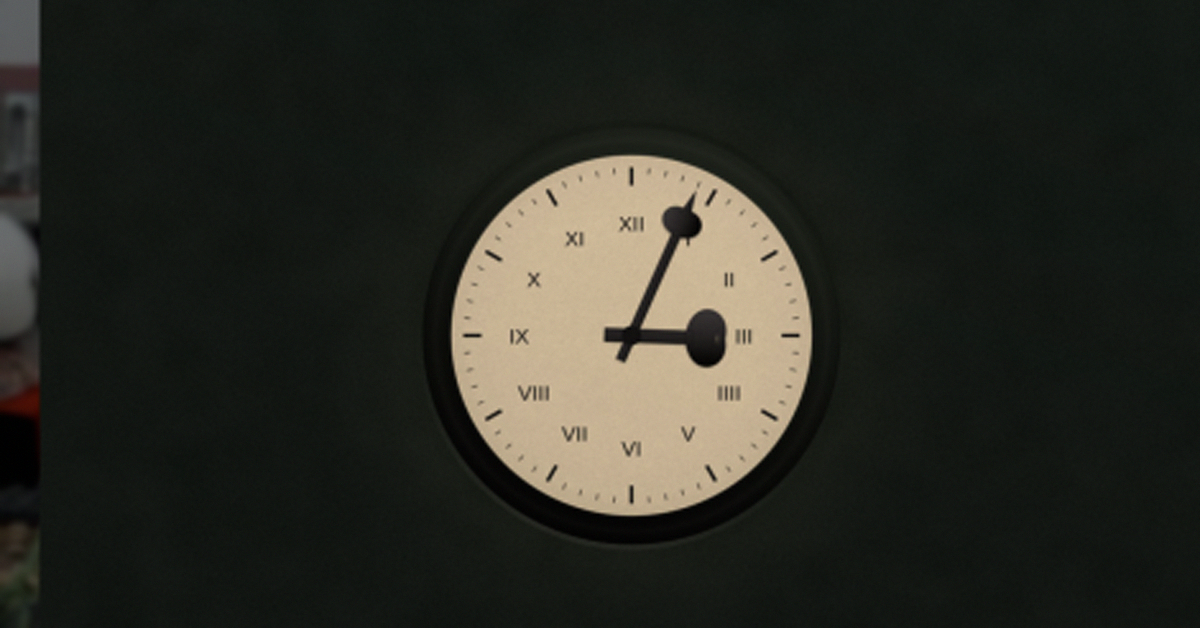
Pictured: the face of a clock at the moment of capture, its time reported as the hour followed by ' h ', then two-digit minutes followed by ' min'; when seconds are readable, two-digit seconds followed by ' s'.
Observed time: 3 h 04 min
